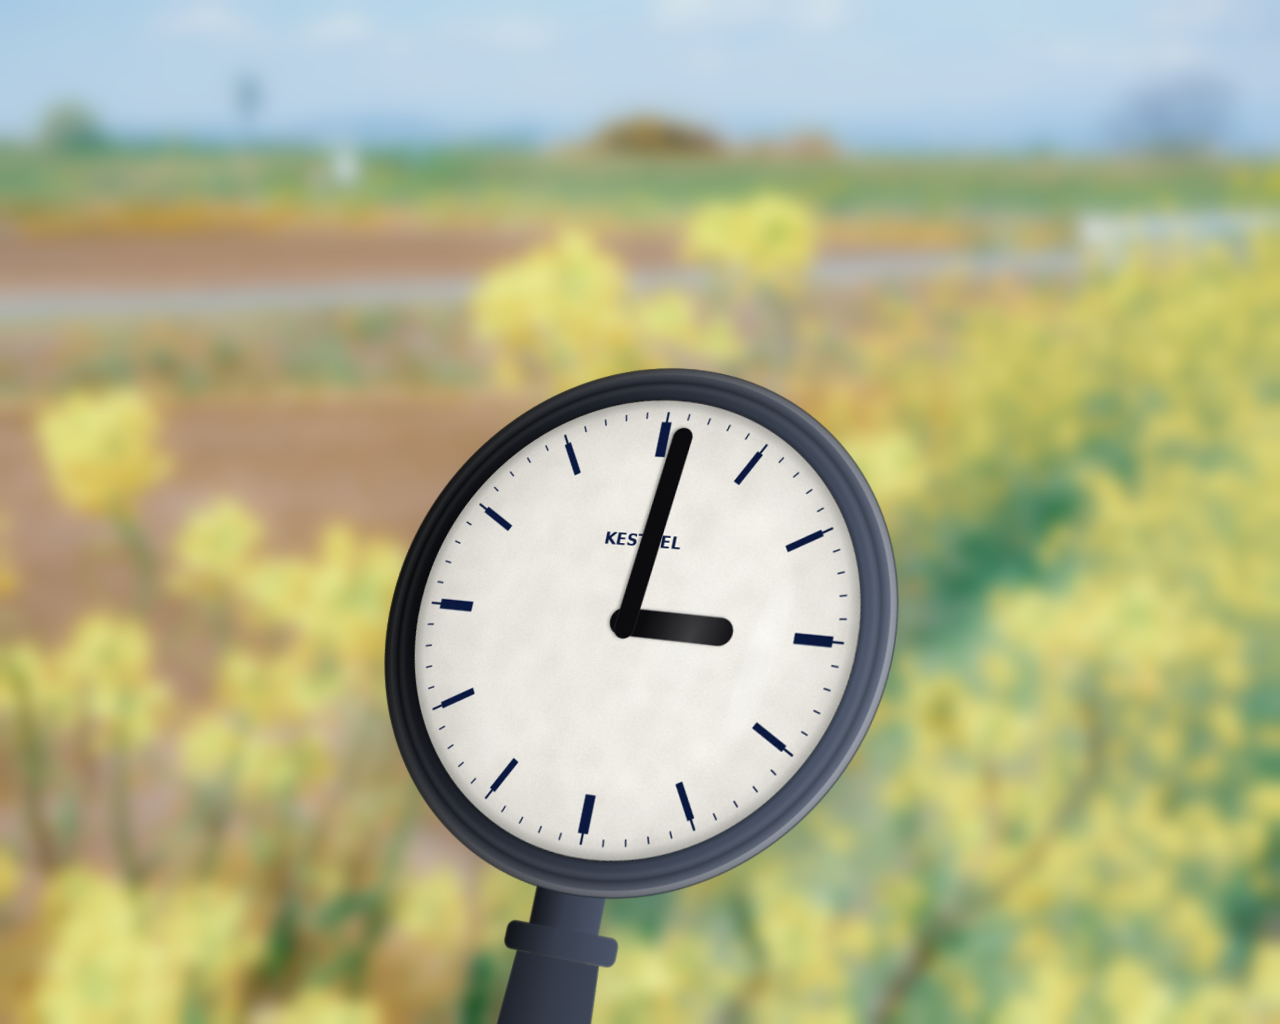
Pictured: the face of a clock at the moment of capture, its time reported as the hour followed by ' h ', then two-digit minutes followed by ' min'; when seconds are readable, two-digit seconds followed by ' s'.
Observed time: 3 h 01 min
